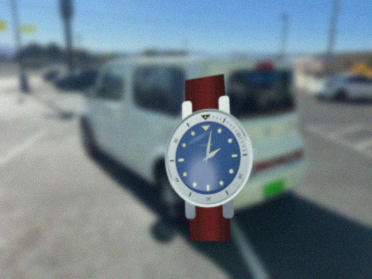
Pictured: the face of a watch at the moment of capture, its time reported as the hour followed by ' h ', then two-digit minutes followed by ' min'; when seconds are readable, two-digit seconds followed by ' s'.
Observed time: 2 h 02 min
